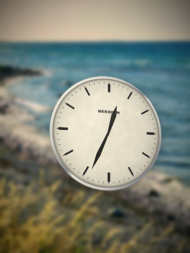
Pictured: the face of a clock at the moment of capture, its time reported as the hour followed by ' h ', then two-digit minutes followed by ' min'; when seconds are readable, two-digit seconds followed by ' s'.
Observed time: 12 h 34 min
